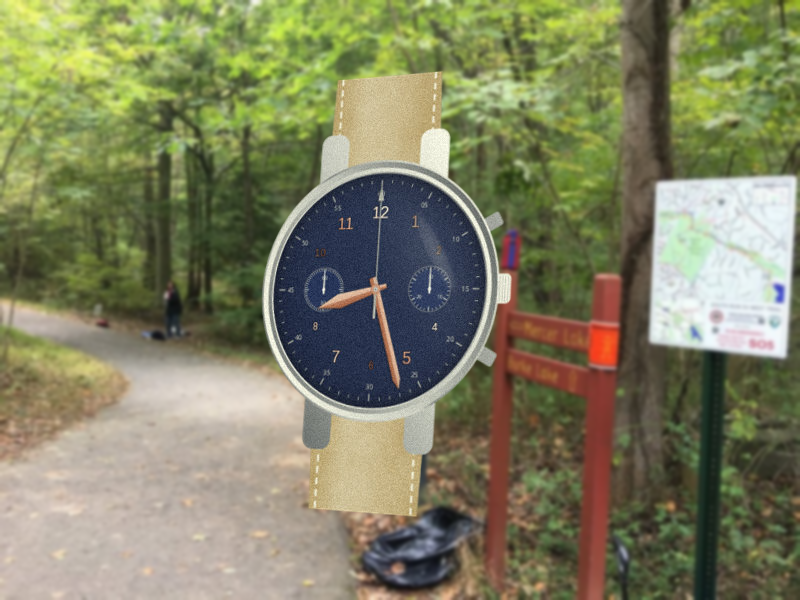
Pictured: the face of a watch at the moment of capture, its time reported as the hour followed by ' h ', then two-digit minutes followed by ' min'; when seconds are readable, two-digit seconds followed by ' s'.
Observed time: 8 h 27 min
